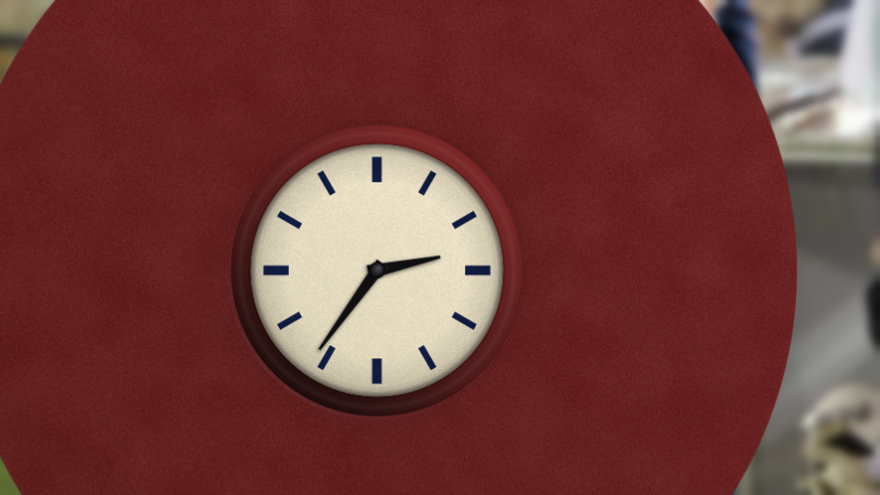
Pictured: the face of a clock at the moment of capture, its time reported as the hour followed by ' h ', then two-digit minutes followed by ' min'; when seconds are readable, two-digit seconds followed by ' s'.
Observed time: 2 h 36 min
